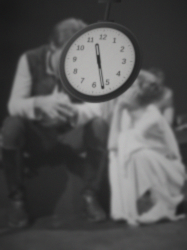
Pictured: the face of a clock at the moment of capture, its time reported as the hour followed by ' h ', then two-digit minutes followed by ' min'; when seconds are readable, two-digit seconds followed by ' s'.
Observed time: 11 h 27 min
